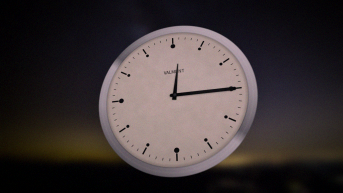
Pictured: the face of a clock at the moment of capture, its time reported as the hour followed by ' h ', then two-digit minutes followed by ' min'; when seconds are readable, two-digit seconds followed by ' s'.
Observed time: 12 h 15 min
